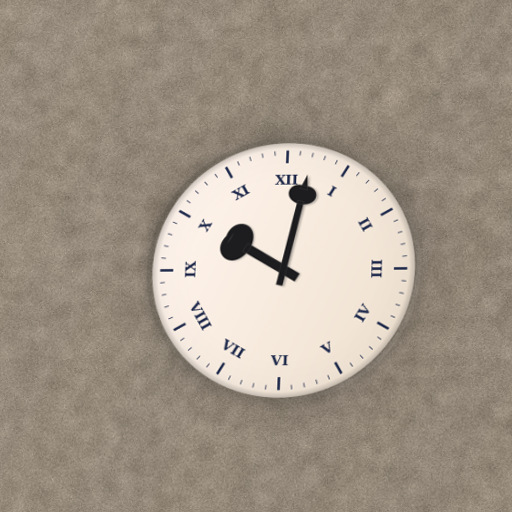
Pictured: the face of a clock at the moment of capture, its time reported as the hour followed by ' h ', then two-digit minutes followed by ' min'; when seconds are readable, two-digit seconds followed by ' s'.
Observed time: 10 h 02 min
